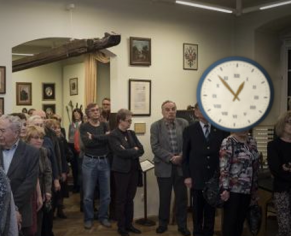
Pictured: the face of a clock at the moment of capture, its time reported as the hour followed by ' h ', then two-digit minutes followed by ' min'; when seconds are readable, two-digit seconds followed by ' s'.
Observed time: 12 h 53 min
